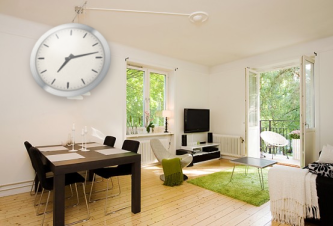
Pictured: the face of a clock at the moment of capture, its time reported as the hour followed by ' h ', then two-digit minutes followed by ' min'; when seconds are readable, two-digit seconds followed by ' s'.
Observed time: 7 h 13 min
